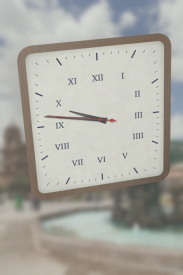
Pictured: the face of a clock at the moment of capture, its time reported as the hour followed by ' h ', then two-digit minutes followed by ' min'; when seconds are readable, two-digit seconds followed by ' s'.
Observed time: 9 h 46 min 47 s
